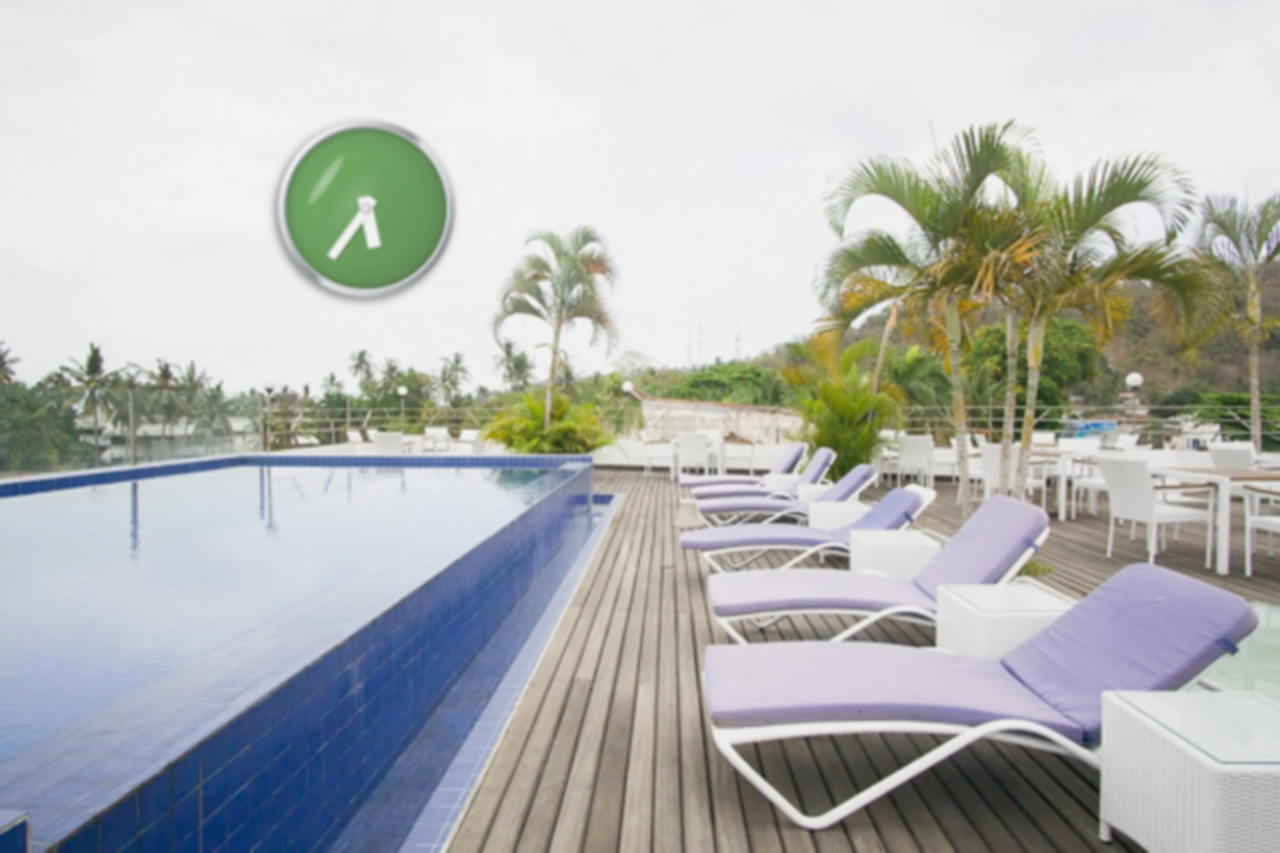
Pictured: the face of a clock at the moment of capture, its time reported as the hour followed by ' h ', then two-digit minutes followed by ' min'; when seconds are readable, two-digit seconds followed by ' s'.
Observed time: 5 h 36 min
